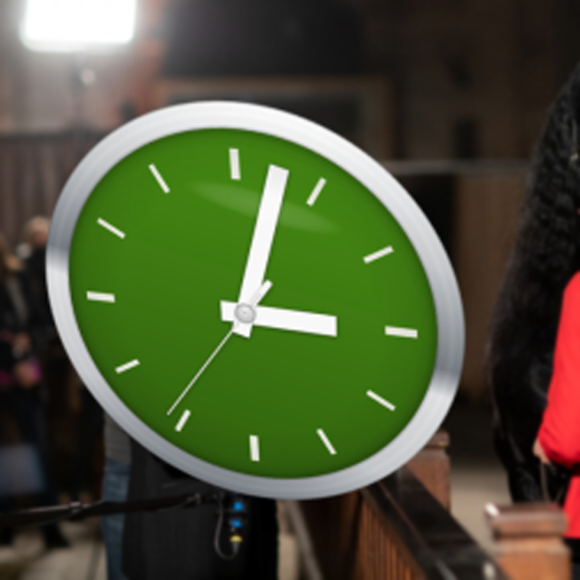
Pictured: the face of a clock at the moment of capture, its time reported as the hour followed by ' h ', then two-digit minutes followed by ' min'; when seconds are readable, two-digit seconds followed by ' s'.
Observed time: 3 h 02 min 36 s
